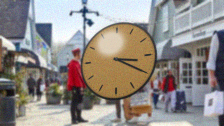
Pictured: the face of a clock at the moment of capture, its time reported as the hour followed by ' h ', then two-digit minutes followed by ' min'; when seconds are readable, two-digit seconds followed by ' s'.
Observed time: 3 h 20 min
